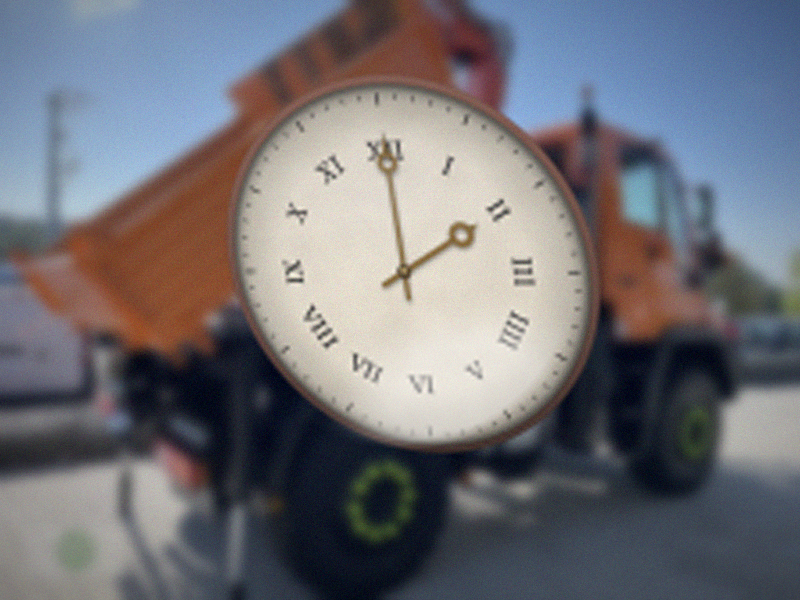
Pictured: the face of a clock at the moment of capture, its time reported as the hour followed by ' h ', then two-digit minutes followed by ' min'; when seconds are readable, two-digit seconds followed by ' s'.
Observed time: 2 h 00 min
